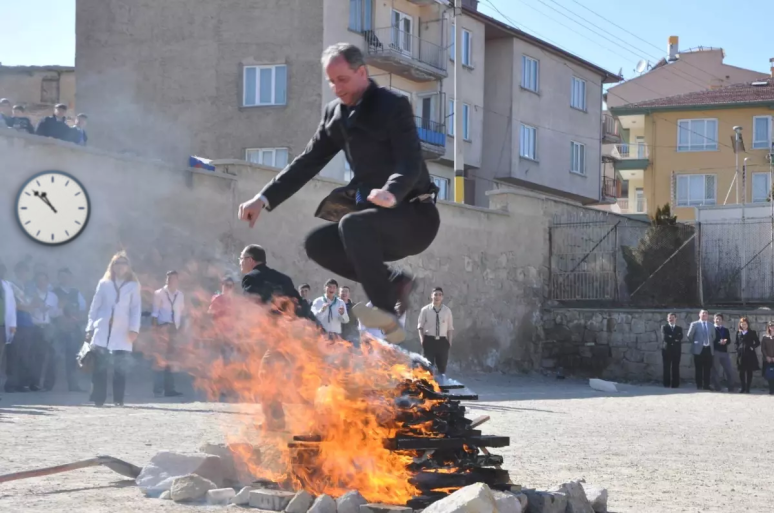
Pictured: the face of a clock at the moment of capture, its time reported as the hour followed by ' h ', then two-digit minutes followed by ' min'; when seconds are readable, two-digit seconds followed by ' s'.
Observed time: 10 h 52 min
